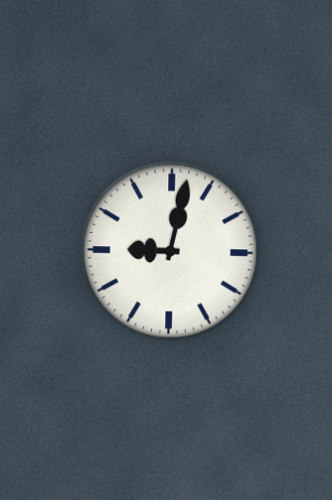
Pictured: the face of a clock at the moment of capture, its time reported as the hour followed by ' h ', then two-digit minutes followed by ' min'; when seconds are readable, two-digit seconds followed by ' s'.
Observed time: 9 h 02 min
